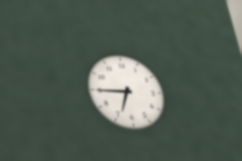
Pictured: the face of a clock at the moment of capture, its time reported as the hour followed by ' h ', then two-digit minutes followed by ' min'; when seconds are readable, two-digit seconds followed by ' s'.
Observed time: 6 h 45 min
